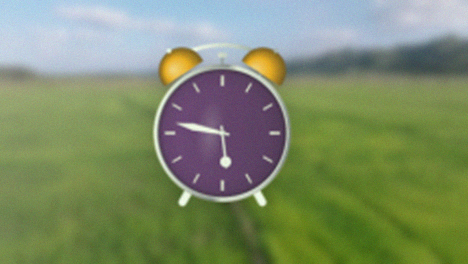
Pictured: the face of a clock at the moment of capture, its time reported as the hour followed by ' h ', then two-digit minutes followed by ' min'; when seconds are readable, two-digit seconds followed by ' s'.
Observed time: 5 h 47 min
